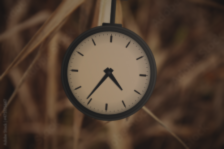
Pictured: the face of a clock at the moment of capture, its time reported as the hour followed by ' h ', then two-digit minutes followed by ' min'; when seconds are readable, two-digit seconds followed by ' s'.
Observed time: 4 h 36 min
